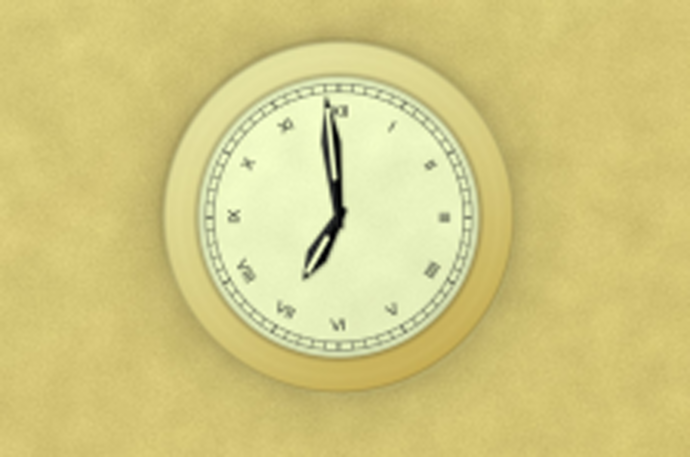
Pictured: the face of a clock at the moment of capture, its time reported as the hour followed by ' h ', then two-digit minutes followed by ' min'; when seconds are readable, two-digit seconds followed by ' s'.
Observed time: 6 h 59 min
